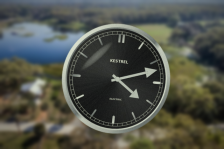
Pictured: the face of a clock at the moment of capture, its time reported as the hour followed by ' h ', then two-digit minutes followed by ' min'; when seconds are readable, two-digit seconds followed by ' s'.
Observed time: 4 h 12 min
